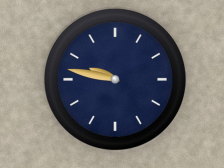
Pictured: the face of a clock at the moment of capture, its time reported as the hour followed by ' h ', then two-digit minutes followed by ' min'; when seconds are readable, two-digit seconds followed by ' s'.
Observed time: 9 h 47 min
